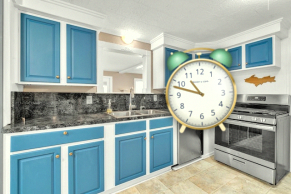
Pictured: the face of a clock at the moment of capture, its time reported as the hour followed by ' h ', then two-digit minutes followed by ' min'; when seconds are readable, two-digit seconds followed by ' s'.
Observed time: 10 h 48 min
